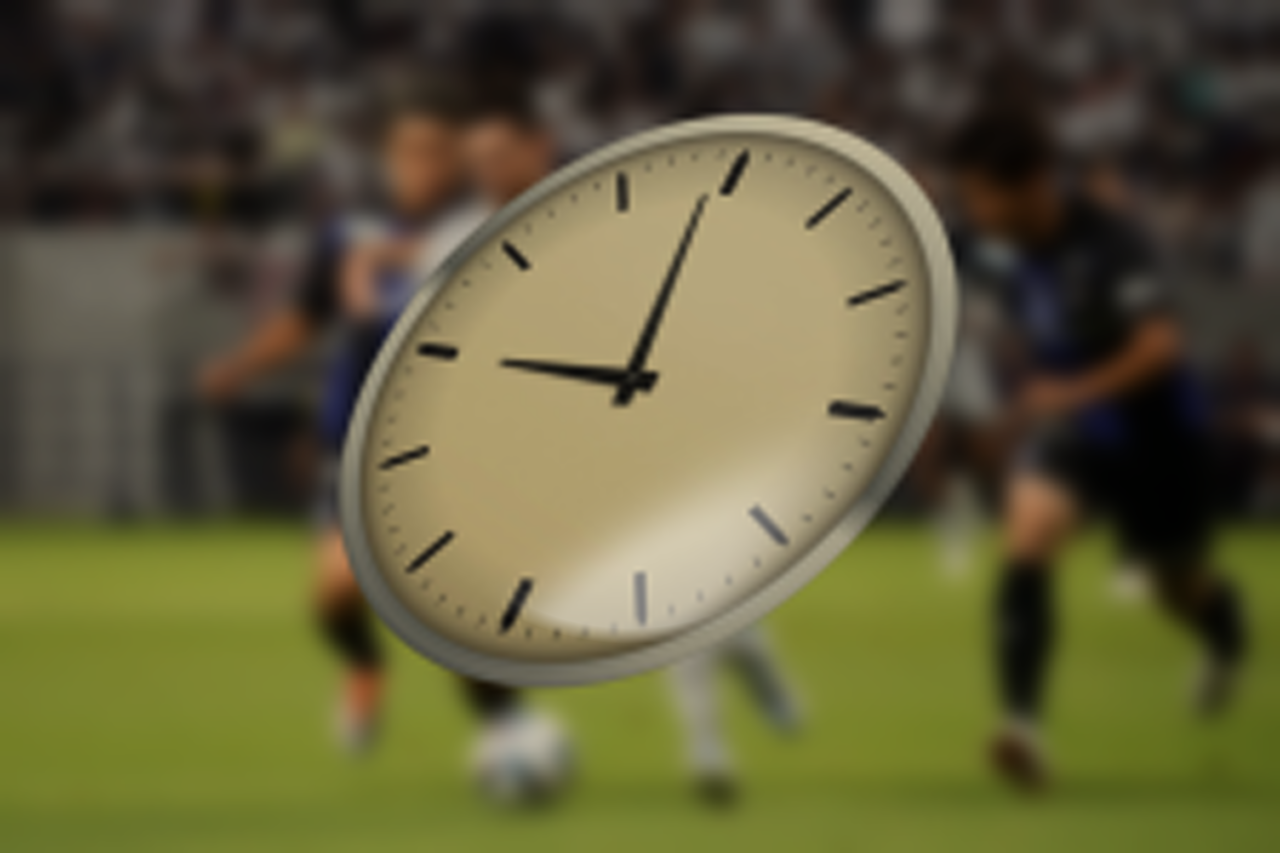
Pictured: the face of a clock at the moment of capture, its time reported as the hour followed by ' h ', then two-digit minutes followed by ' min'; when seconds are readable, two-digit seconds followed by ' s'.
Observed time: 8 h 59 min
